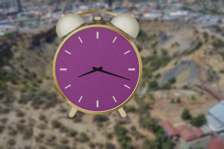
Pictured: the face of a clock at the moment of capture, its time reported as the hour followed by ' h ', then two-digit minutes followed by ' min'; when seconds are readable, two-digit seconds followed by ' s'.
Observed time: 8 h 18 min
